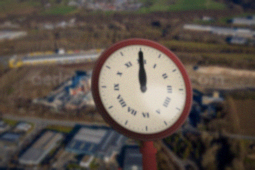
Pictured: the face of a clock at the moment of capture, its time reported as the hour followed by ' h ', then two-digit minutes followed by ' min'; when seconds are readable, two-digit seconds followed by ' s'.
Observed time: 12 h 00 min
